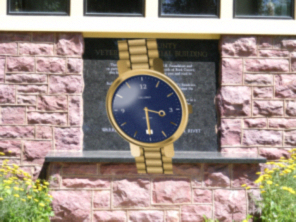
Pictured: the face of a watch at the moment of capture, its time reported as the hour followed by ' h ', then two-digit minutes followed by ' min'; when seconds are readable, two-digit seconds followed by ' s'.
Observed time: 3 h 30 min
